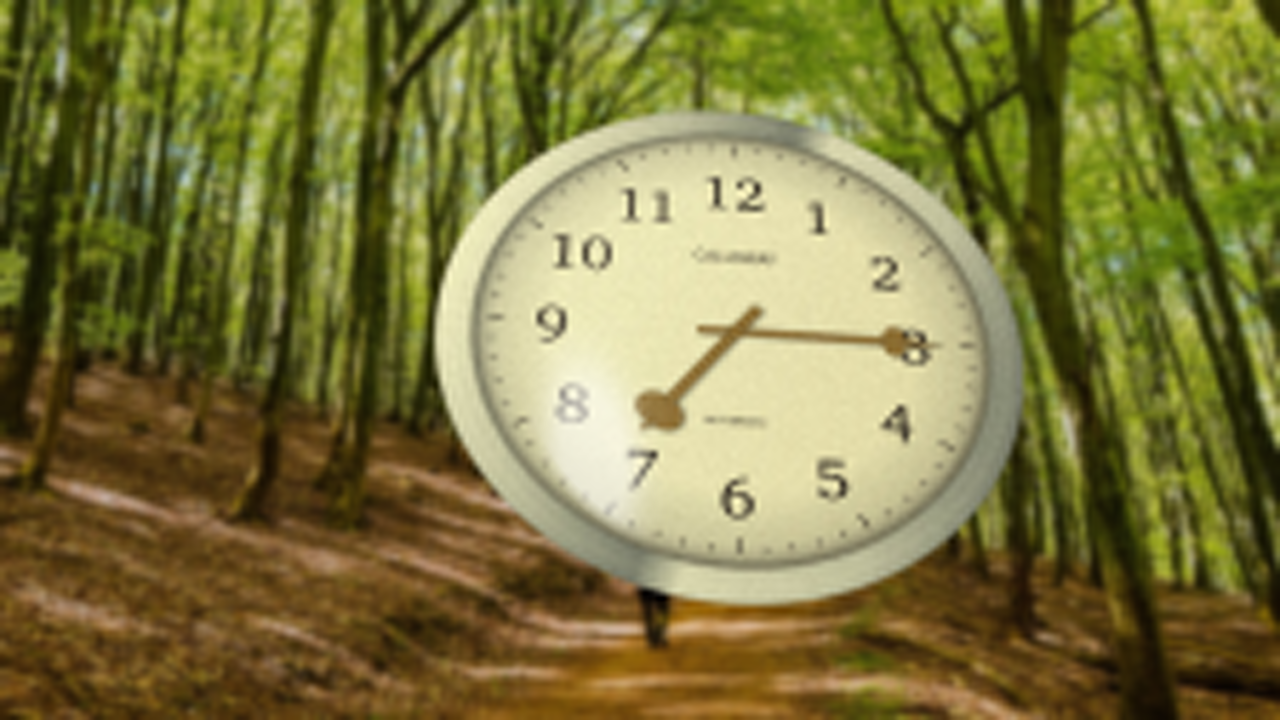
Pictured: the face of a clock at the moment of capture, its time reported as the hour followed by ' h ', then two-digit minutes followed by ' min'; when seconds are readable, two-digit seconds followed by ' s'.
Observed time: 7 h 15 min
